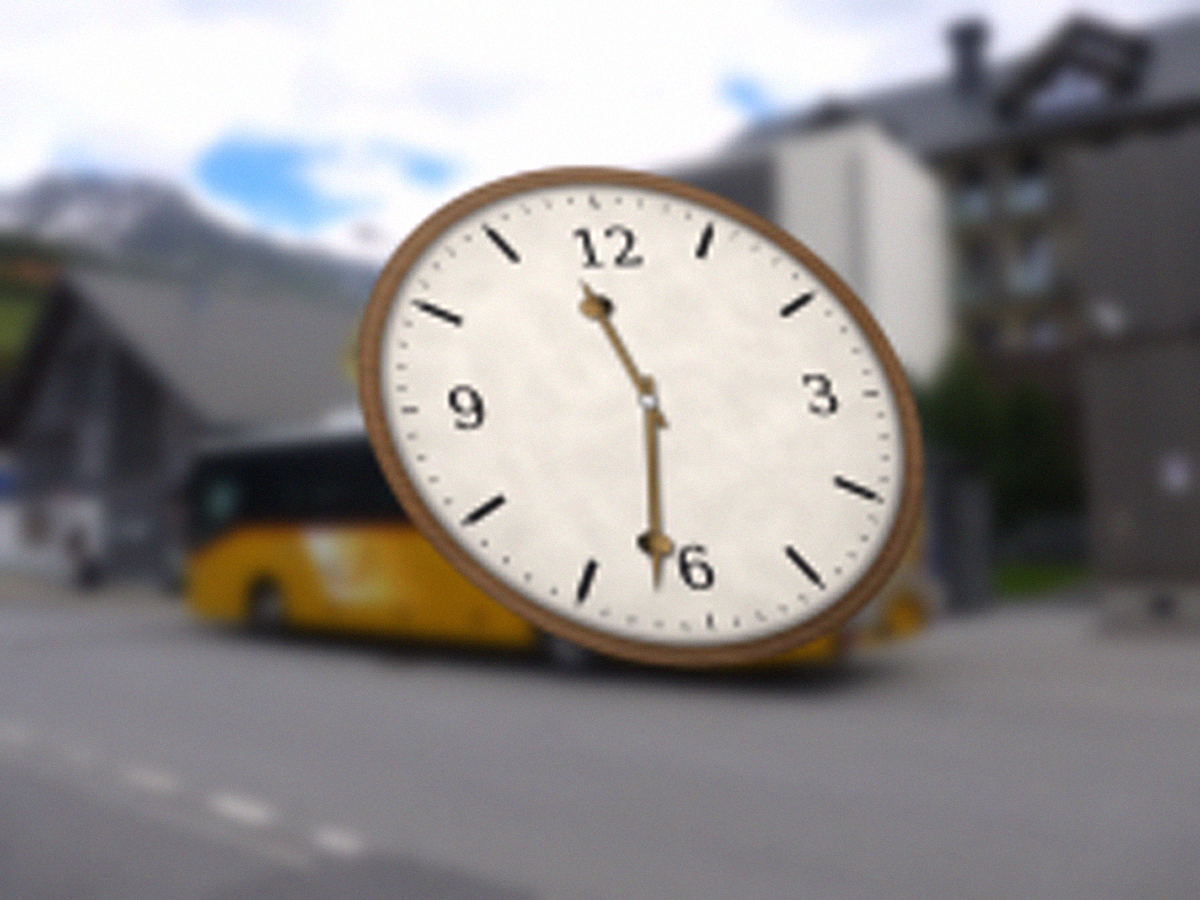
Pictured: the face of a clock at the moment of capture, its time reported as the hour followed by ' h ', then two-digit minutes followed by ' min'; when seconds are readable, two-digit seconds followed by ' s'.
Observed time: 11 h 32 min
